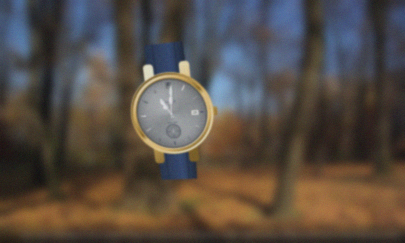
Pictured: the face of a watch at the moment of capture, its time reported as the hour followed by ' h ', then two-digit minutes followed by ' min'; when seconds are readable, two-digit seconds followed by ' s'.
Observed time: 11 h 01 min
